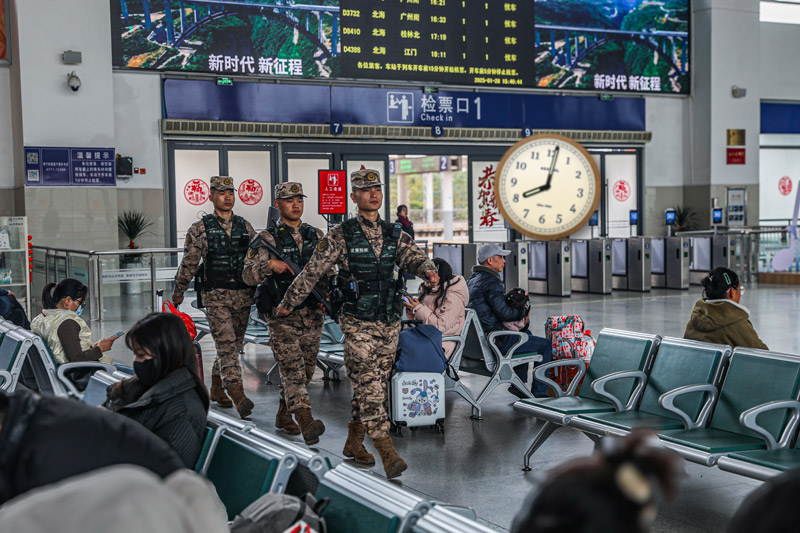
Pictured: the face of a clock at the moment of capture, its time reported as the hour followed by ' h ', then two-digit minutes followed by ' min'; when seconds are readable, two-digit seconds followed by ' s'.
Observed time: 8 h 01 min
